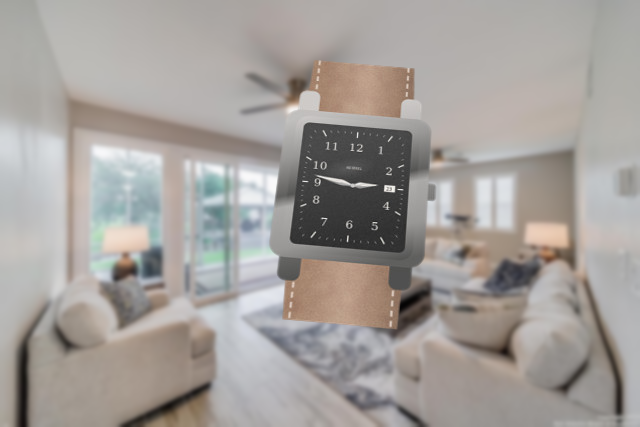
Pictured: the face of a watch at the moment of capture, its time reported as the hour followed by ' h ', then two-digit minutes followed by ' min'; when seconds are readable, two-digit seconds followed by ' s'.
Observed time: 2 h 47 min
